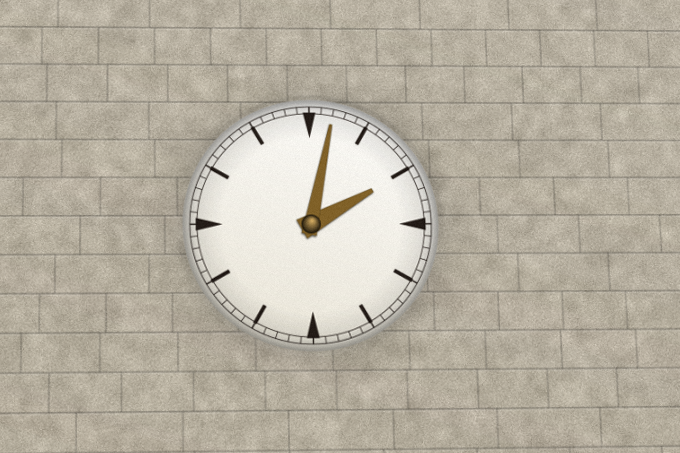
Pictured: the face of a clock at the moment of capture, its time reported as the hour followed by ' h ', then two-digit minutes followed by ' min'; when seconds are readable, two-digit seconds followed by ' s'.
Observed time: 2 h 02 min
